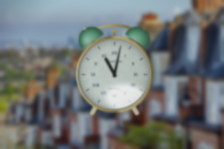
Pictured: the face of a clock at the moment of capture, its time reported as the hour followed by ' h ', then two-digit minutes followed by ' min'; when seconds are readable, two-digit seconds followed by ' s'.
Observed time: 11 h 02 min
